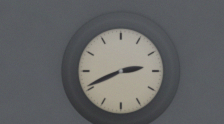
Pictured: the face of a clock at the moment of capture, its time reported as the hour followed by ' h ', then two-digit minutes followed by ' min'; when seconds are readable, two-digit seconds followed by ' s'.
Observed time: 2 h 41 min
